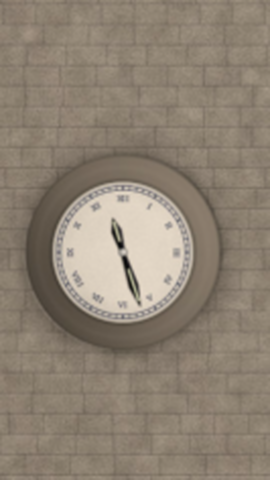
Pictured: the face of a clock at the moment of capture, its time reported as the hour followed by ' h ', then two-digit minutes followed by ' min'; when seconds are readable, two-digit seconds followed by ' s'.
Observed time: 11 h 27 min
